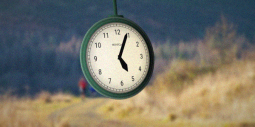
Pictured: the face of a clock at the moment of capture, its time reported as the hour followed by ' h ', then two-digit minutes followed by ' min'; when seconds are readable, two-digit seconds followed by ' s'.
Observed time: 5 h 04 min
